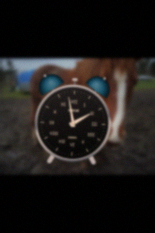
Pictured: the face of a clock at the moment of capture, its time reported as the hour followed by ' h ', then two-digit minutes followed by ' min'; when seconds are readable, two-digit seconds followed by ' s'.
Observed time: 1 h 58 min
